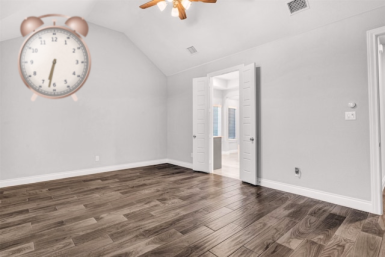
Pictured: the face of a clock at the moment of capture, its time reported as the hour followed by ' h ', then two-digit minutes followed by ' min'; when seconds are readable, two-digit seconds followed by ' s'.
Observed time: 6 h 32 min
